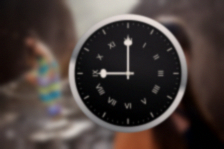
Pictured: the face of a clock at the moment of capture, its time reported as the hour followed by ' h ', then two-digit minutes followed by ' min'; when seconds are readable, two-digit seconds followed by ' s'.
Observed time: 9 h 00 min
